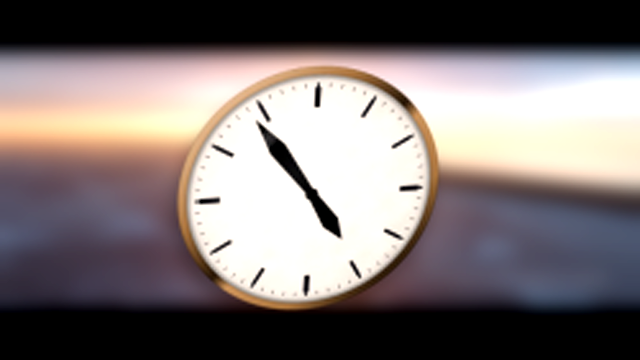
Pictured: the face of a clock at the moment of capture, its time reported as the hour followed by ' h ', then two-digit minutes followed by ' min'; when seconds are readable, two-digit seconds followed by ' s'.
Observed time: 4 h 54 min
